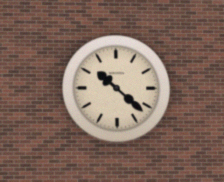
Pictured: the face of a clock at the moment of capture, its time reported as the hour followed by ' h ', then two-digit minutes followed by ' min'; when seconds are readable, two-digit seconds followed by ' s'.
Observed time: 10 h 22 min
